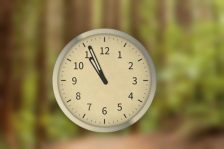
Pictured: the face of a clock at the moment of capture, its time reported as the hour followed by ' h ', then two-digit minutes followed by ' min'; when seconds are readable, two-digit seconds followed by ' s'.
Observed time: 10 h 56 min
